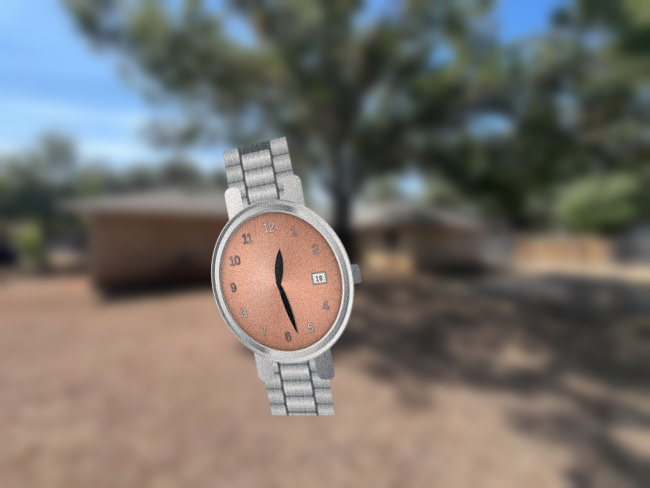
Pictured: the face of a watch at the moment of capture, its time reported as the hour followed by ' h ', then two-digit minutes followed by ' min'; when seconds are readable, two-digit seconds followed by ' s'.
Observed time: 12 h 28 min
